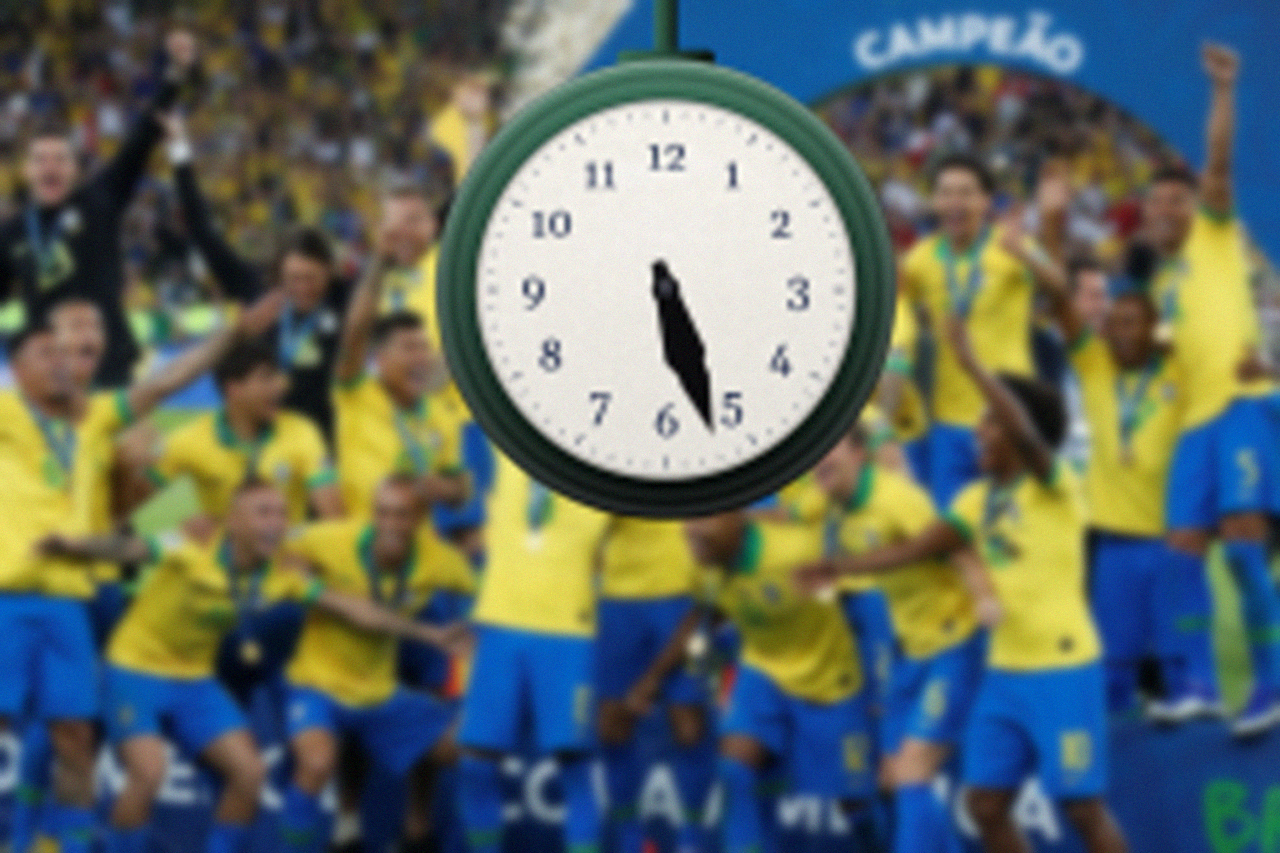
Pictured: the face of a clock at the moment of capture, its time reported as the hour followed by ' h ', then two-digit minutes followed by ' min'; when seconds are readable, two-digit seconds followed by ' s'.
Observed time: 5 h 27 min
